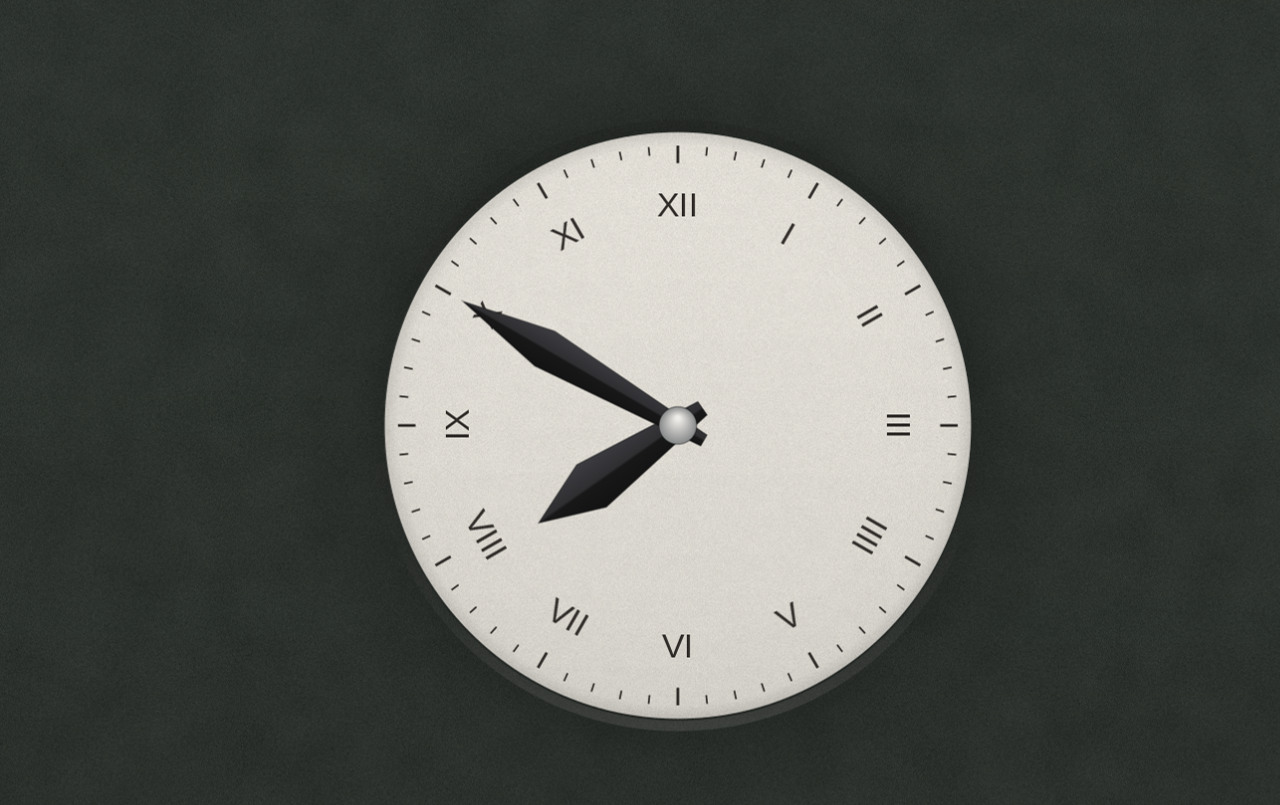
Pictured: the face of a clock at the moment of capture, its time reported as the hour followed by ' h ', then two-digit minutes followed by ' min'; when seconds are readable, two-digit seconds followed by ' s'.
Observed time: 7 h 50 min
